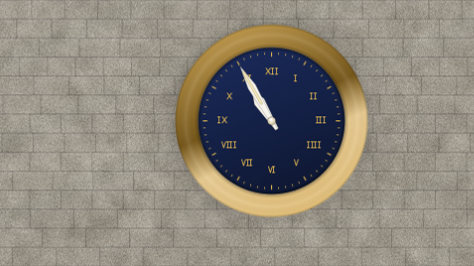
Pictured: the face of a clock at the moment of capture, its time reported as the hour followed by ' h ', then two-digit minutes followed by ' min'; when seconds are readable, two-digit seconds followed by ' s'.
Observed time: 10 h 55 min
